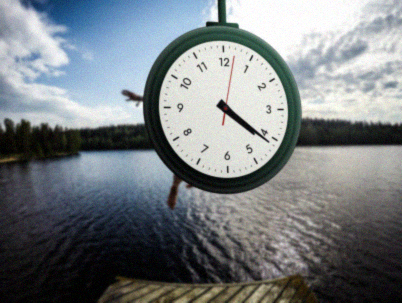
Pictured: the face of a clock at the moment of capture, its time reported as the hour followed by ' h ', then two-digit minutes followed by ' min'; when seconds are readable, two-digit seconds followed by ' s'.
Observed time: 4 h 21 min 02 s
